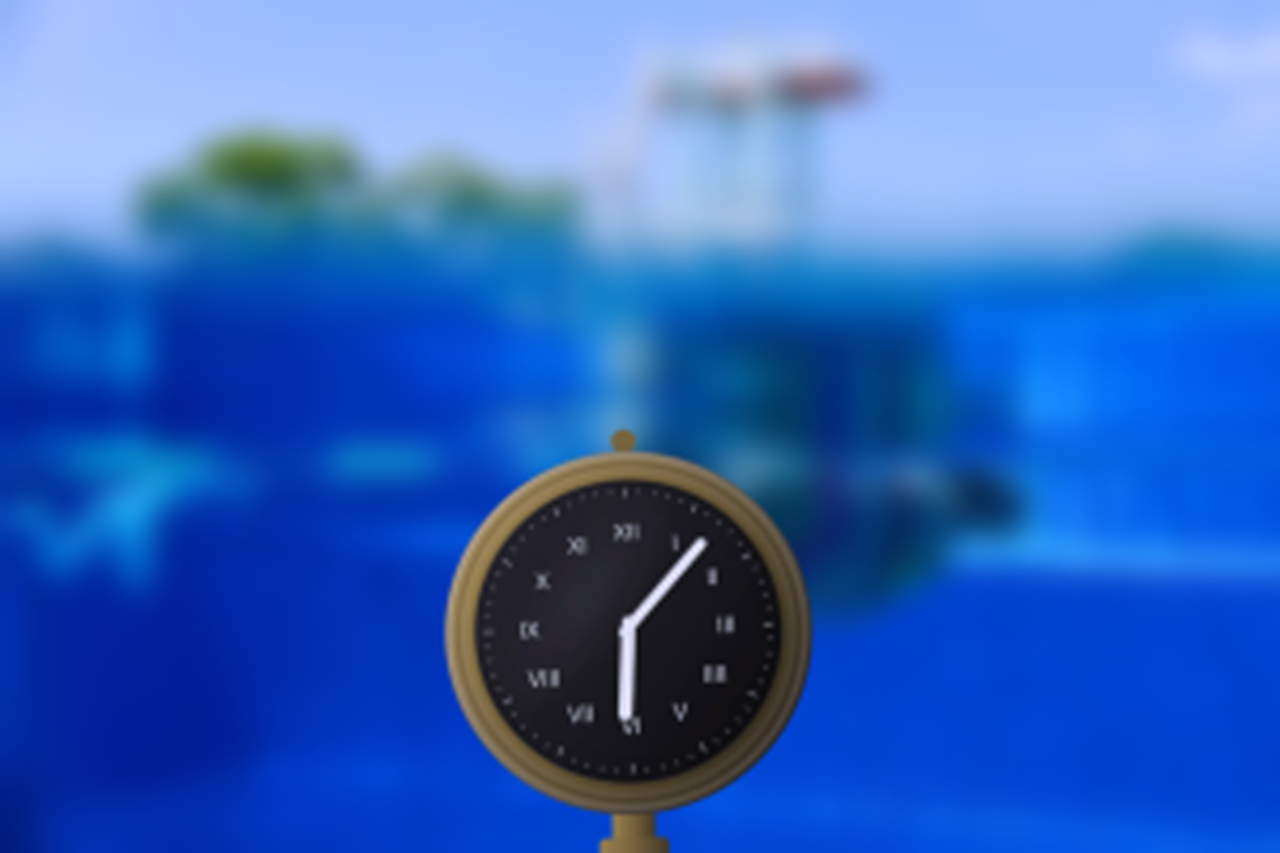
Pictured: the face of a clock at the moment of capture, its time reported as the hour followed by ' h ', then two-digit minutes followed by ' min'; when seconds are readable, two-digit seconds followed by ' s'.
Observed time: 6 h 07 min
